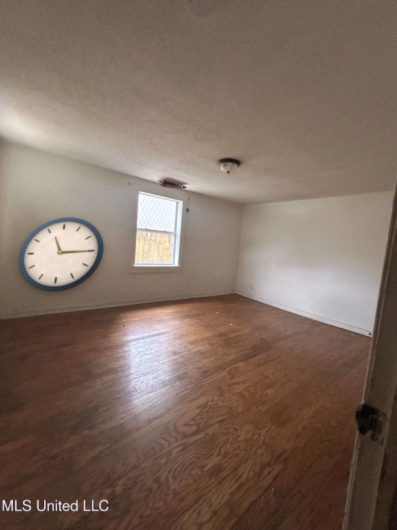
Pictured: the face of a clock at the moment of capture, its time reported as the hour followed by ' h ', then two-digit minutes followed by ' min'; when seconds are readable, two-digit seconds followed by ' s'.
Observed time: 11 h 15 min
